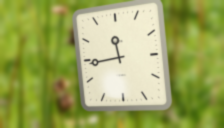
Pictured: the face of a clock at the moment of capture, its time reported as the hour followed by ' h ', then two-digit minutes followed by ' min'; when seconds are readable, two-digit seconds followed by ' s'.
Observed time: 11 h 44 min
